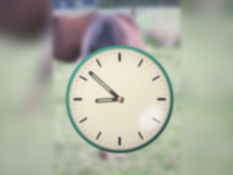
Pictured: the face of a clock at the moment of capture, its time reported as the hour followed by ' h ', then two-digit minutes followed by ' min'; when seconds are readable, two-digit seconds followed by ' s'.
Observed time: 8 h 52 min
